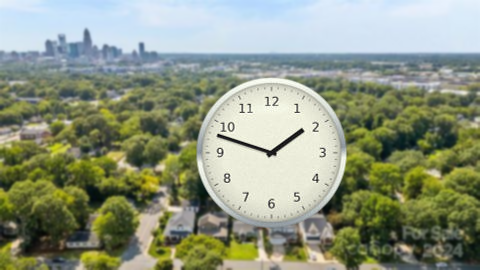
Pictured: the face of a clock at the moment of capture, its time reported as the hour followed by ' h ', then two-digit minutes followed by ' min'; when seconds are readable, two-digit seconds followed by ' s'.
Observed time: 1 h 48 min
